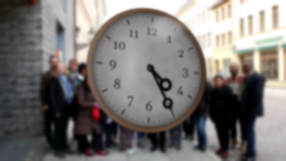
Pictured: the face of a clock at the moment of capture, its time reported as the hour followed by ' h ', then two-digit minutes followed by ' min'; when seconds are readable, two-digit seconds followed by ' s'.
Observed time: 4 h 25 min
